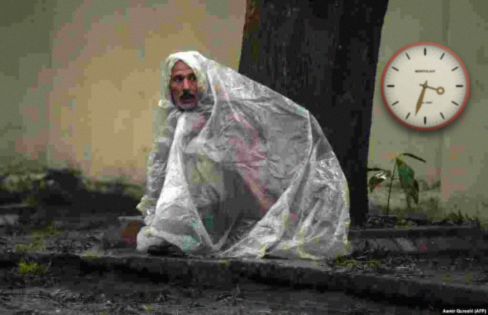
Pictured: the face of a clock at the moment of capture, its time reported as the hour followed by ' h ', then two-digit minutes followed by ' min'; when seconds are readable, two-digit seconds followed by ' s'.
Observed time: 3 h 33 min
